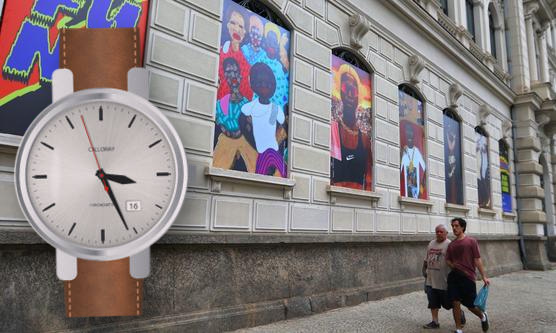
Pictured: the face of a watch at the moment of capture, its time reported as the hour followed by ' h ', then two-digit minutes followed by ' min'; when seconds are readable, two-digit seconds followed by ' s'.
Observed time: 3 h 25 min 57 s
